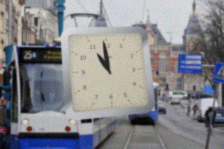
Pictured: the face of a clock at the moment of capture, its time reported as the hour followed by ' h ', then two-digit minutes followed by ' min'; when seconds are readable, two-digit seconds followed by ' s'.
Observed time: 10 h 59 min
